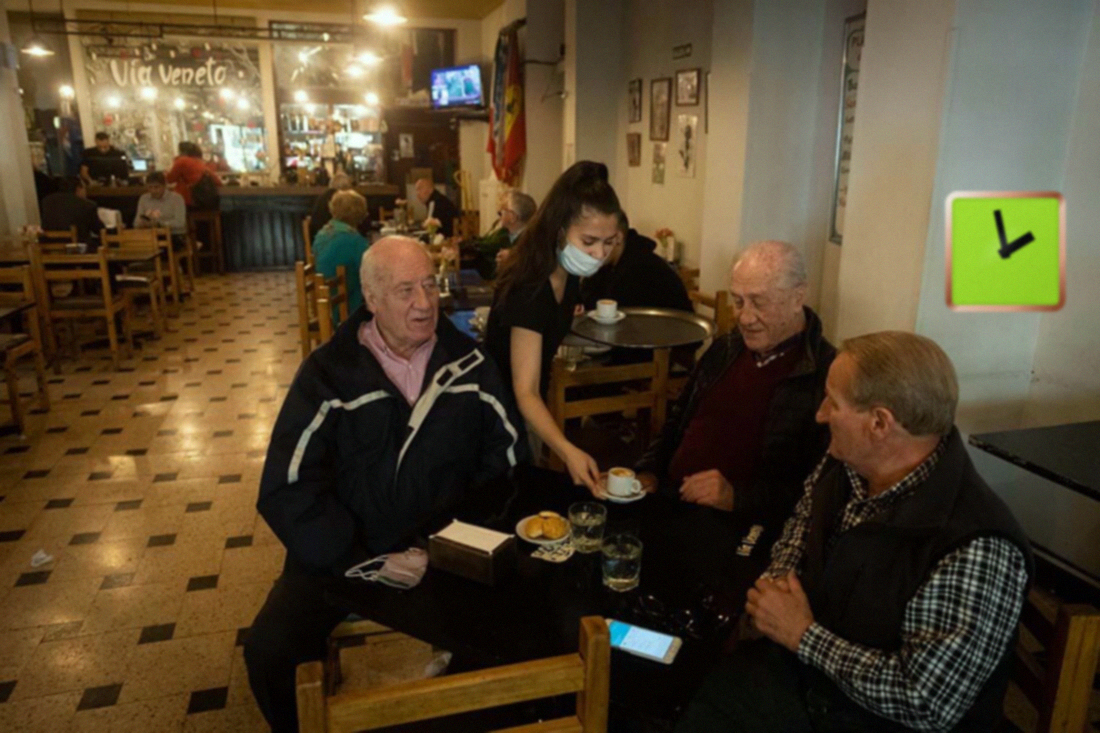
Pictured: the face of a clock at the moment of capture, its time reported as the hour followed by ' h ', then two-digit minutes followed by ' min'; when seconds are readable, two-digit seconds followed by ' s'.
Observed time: 1 h 58 min
